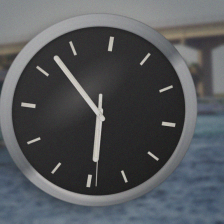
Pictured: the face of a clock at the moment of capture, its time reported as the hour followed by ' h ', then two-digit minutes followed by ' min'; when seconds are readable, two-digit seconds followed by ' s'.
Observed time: 5 h 52 min 29 s
